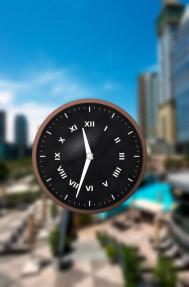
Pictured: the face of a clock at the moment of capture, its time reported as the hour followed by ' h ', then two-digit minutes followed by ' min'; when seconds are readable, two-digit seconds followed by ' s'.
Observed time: 11 h 33 min
